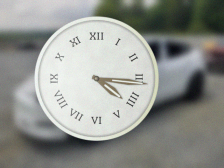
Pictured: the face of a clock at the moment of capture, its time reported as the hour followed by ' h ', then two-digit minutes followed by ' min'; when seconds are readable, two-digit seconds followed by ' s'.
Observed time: 4 h 16 min
